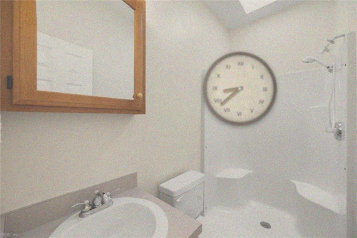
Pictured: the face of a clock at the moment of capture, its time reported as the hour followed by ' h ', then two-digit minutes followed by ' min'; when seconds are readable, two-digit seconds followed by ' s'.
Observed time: 8 h 38 min
